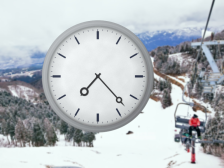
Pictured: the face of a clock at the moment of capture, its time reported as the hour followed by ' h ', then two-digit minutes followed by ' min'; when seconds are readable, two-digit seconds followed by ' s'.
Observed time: 7 h 23 min
